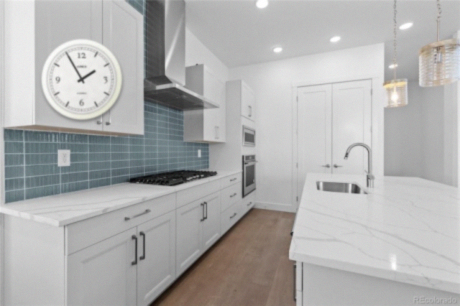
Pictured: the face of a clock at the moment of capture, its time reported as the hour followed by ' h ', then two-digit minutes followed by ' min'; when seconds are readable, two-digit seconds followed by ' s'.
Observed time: 1 h 55 min
